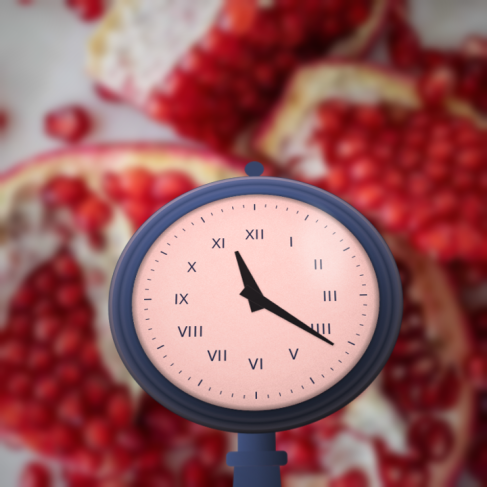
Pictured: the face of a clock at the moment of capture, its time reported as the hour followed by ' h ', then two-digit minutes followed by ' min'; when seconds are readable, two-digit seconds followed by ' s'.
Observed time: 11 h 21 min
